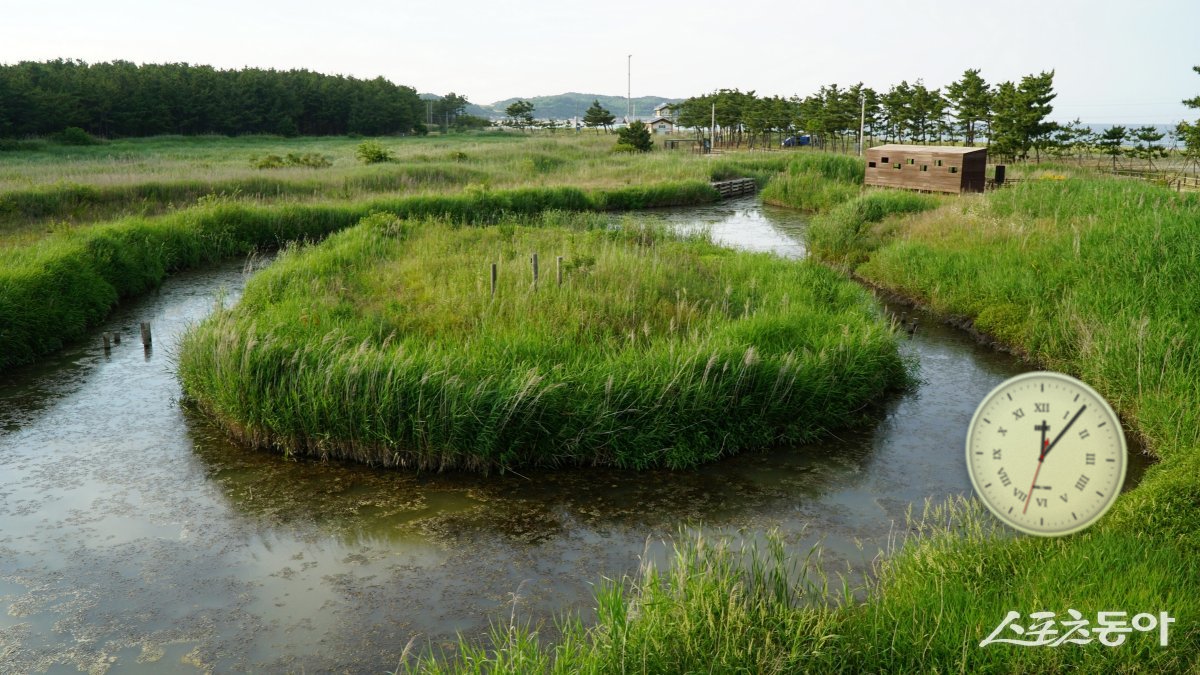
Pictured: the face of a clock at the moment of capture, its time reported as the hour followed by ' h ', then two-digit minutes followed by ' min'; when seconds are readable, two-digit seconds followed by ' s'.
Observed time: 12 h 06 min 33 s
